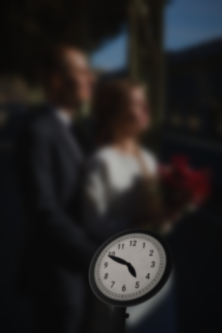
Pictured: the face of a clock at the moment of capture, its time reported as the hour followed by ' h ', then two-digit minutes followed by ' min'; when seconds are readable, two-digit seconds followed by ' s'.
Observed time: 4 h 49 min
